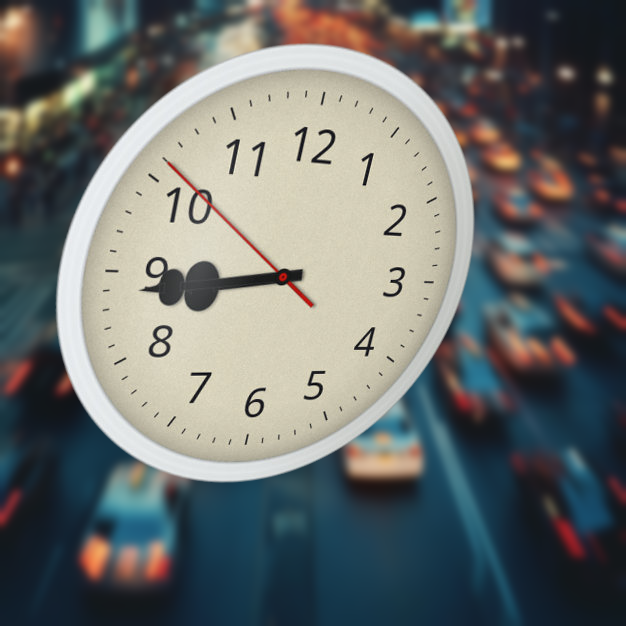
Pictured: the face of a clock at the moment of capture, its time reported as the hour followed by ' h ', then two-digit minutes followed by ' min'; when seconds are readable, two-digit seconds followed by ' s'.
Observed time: 8 h 43 min 51 s
